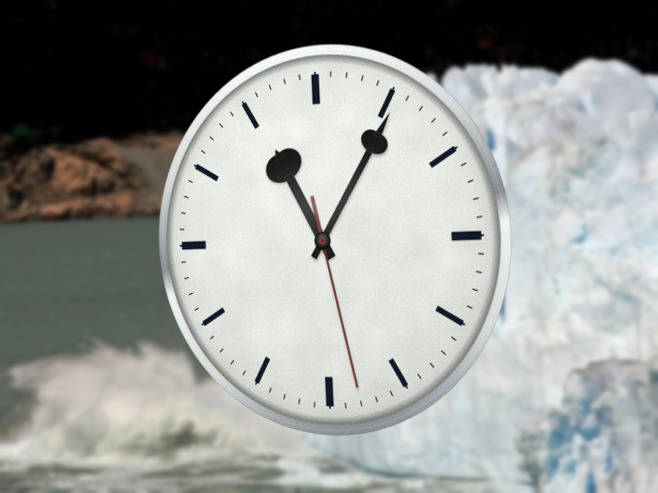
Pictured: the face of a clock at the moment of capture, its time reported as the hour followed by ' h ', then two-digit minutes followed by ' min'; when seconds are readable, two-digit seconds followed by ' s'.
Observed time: 11 h 05 min 28 s
